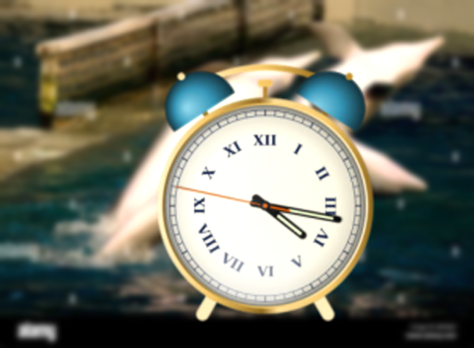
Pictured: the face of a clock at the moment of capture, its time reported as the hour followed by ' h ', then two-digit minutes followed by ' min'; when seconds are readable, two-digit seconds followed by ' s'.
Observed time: 4 h 16 min 47 s
